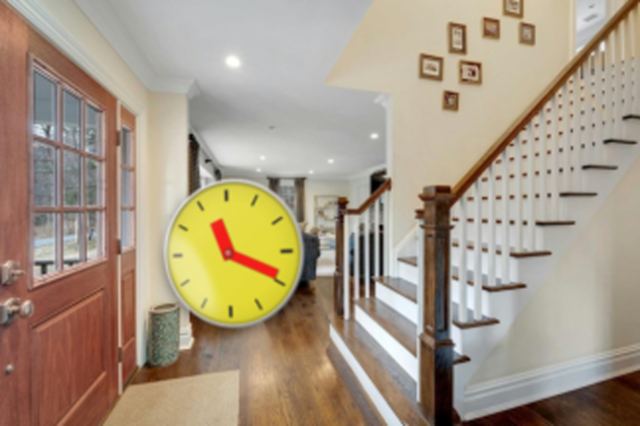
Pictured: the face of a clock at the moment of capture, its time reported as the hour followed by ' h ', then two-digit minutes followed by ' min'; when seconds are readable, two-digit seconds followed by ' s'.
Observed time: 11 h 19 min
